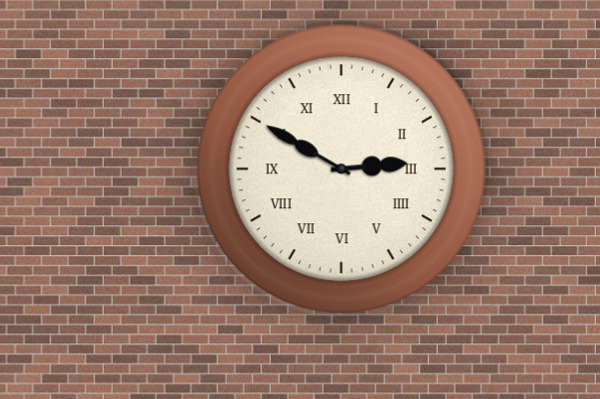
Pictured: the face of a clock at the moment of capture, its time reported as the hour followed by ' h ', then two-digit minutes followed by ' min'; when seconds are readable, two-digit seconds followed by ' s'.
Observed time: 2 h 50 min
